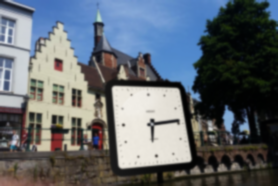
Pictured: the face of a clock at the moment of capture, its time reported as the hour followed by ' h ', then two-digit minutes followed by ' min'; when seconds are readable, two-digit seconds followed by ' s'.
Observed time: 6 h 14 min
